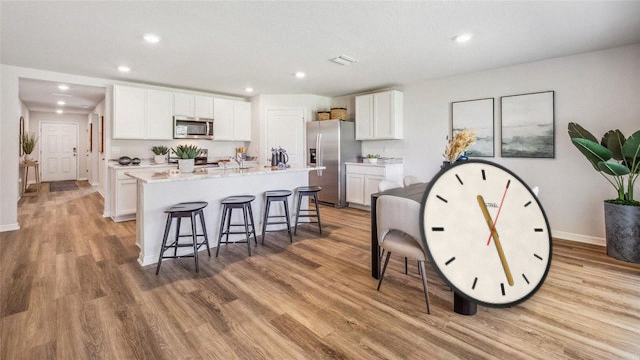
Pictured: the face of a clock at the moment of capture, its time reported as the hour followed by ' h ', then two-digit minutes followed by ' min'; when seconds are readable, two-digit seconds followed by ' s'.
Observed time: 11 h 28 min 05 s
